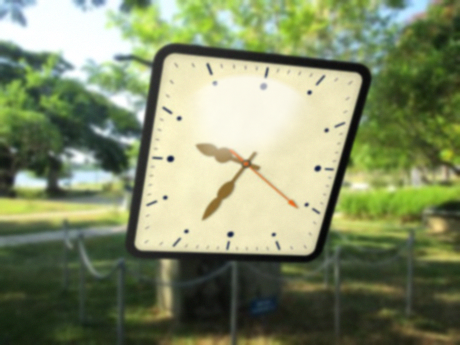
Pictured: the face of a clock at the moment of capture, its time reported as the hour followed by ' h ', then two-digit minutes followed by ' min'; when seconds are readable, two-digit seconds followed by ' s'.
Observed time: 9 h 34 min 21 s
